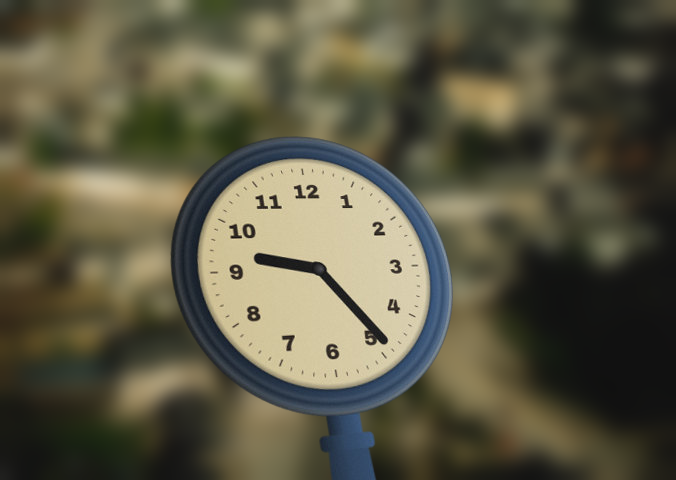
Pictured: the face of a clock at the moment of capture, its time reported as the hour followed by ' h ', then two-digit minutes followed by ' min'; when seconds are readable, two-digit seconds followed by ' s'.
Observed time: 9 h 24 min
